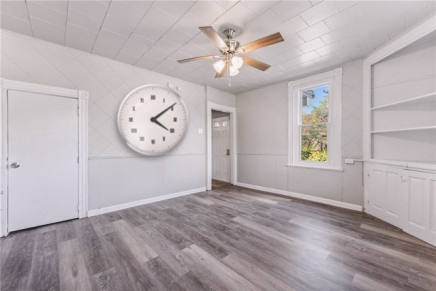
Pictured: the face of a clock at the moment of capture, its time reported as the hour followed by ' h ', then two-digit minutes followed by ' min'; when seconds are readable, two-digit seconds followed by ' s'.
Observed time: 4 h 09 min
